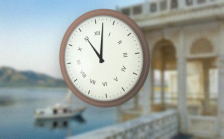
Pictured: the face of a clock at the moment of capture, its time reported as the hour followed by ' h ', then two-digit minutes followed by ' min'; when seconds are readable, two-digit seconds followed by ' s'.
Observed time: 11 h 02 min
